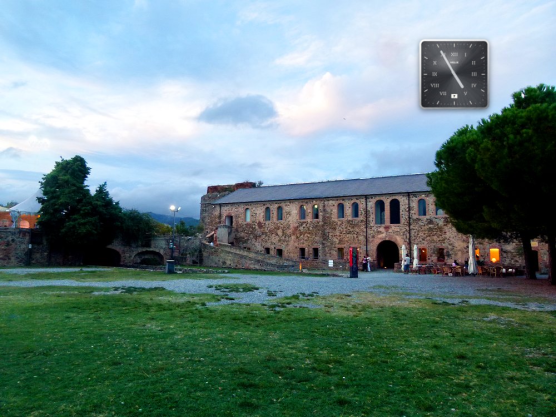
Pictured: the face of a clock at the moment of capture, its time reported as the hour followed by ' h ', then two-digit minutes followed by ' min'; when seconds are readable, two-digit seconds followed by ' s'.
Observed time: 4 h 55 min
